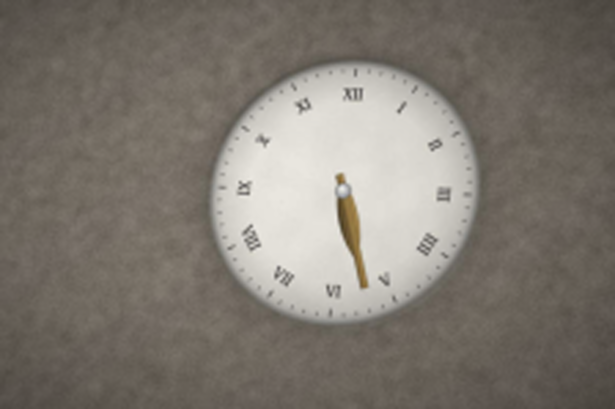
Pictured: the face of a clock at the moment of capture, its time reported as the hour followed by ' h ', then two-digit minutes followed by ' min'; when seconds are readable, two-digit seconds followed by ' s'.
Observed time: 5 h 27 min
